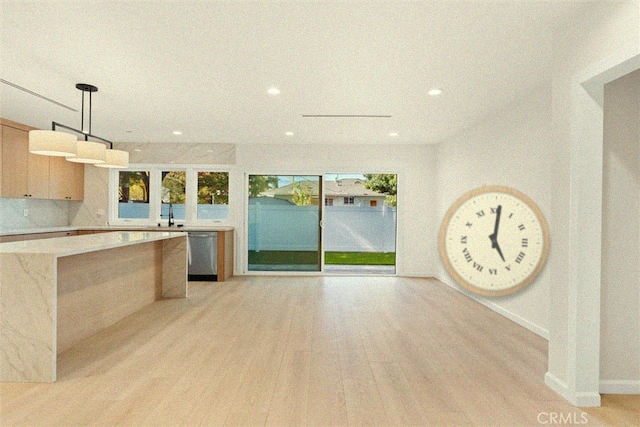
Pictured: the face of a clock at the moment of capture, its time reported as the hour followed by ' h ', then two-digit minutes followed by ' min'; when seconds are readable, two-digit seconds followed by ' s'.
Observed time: 5 h 01 min
